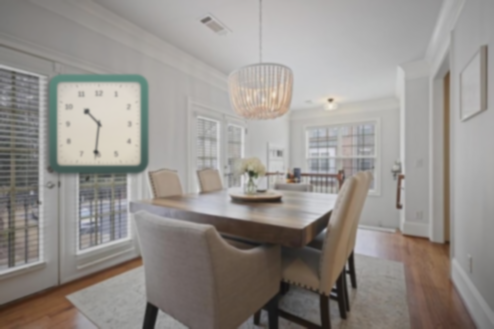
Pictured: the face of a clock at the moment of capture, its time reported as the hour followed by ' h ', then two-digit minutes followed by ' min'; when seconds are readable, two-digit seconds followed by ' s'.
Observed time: 10 h 31 min
